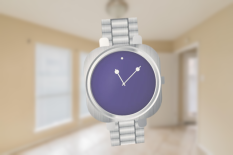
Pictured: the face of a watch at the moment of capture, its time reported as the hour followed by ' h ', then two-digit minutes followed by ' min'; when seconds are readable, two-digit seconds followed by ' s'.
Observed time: 11 h 08 min
